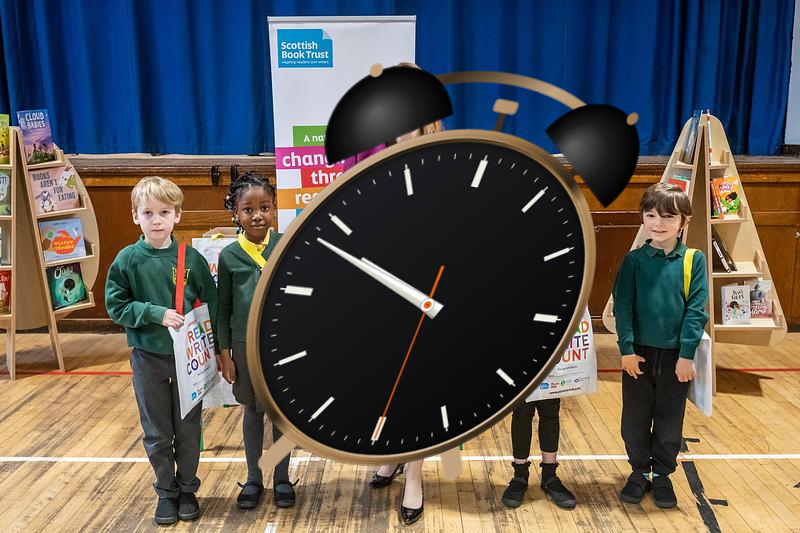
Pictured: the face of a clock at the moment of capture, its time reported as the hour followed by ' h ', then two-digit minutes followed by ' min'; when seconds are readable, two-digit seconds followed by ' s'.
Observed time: 9 h 48 min 30 s
